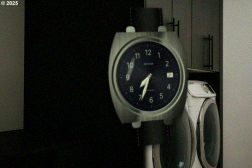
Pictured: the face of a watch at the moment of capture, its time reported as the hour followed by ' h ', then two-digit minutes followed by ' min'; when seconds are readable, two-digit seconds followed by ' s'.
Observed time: 7 h 34 min
